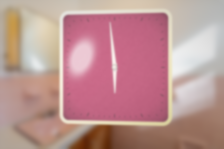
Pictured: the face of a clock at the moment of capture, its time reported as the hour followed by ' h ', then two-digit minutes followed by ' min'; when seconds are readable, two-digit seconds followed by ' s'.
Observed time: 5 h 59 min
